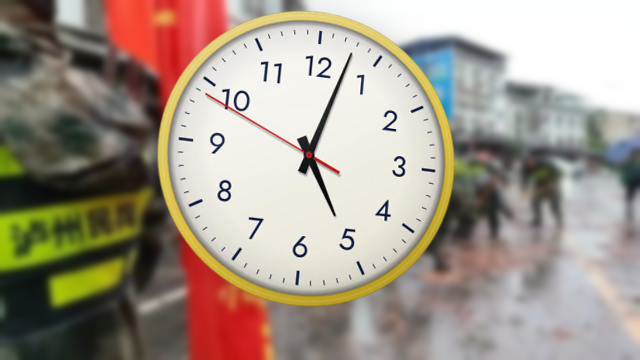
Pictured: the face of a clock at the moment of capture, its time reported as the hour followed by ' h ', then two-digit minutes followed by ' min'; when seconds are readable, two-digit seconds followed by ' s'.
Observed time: 5 h 02 min 49 s
